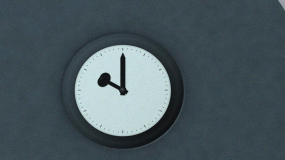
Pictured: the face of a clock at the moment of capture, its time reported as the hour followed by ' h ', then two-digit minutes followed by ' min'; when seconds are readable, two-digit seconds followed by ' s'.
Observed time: 10 h 00 min
